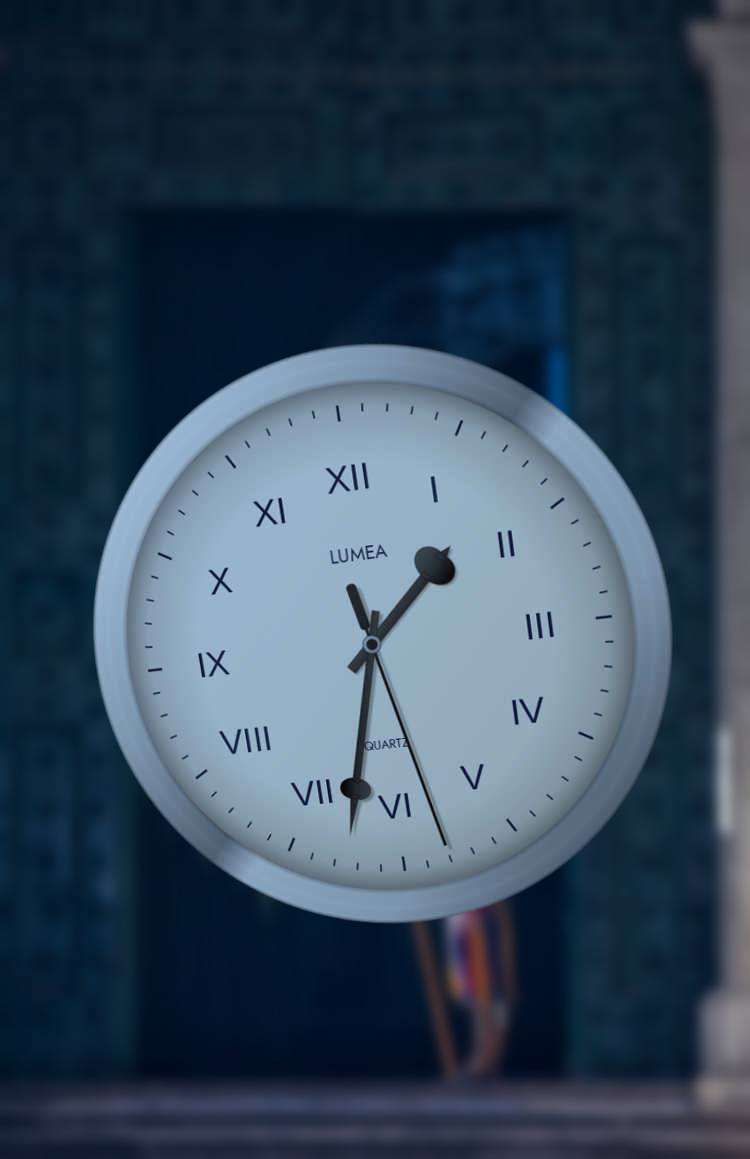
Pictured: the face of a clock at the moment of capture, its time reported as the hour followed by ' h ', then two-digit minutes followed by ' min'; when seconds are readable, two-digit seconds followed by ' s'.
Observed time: 1 h 32 min 28 s
